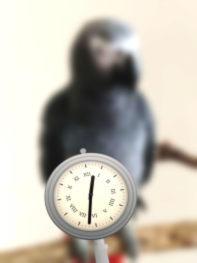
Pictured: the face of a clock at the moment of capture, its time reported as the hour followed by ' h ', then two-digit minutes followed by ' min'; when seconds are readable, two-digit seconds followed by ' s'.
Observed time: 12 h 32 min
